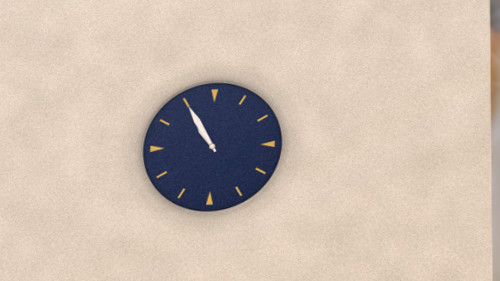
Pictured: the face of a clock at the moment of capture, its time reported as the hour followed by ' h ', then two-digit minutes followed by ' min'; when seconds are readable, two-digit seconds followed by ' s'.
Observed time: 10 h 55 min
